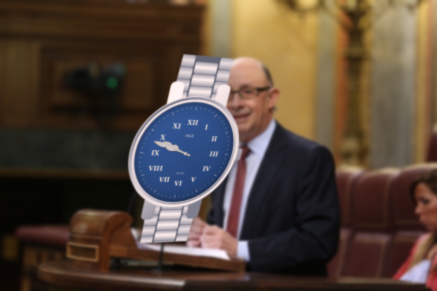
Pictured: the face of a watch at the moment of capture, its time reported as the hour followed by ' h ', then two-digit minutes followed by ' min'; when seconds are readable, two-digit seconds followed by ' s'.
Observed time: 9 h 48 min
